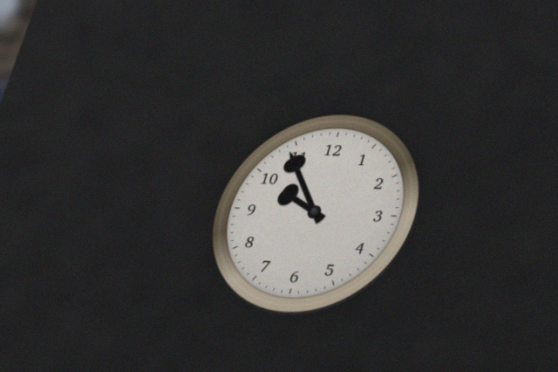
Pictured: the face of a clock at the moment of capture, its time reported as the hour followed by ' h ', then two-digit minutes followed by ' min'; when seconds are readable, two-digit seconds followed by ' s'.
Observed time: 9 h 54 min
